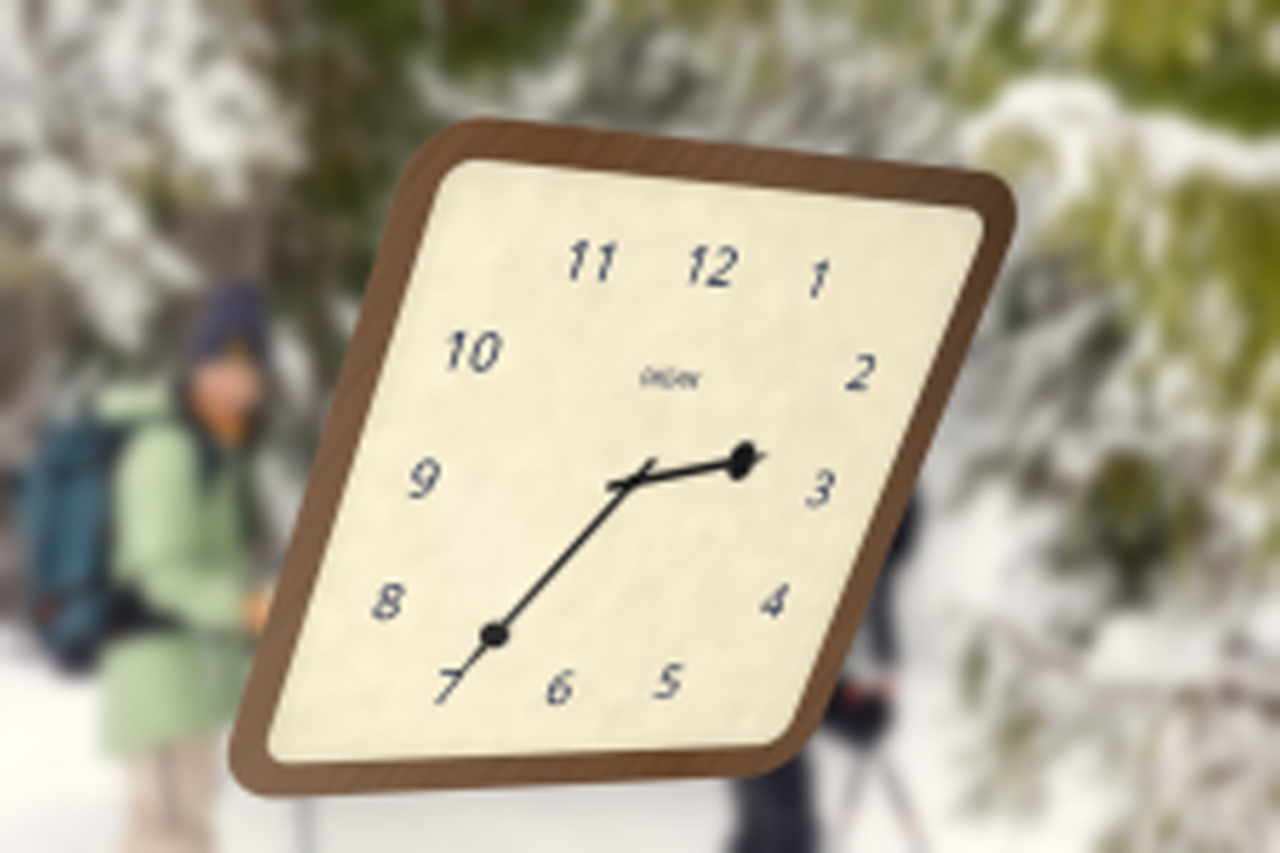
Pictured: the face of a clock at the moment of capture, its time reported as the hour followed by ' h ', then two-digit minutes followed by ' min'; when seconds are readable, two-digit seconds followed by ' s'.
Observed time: 2 h 35 min
